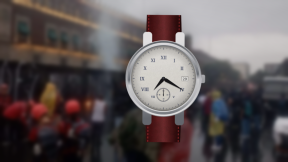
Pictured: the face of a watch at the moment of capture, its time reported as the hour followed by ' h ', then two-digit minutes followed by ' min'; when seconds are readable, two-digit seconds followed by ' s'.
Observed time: 7 h 20 min
